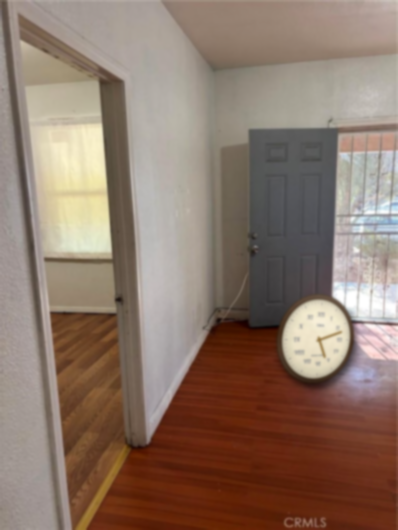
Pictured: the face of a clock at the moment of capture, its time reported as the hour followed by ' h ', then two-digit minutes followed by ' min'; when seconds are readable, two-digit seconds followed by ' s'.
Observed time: 5 h 12 min
